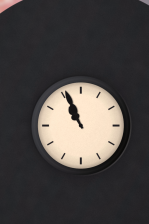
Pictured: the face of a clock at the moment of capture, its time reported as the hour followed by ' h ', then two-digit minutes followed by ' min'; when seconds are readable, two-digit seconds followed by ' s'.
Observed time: 10 h 56 min
